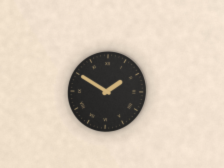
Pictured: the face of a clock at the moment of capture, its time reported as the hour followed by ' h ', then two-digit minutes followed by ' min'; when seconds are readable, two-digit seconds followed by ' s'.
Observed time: 1 h 50 min
